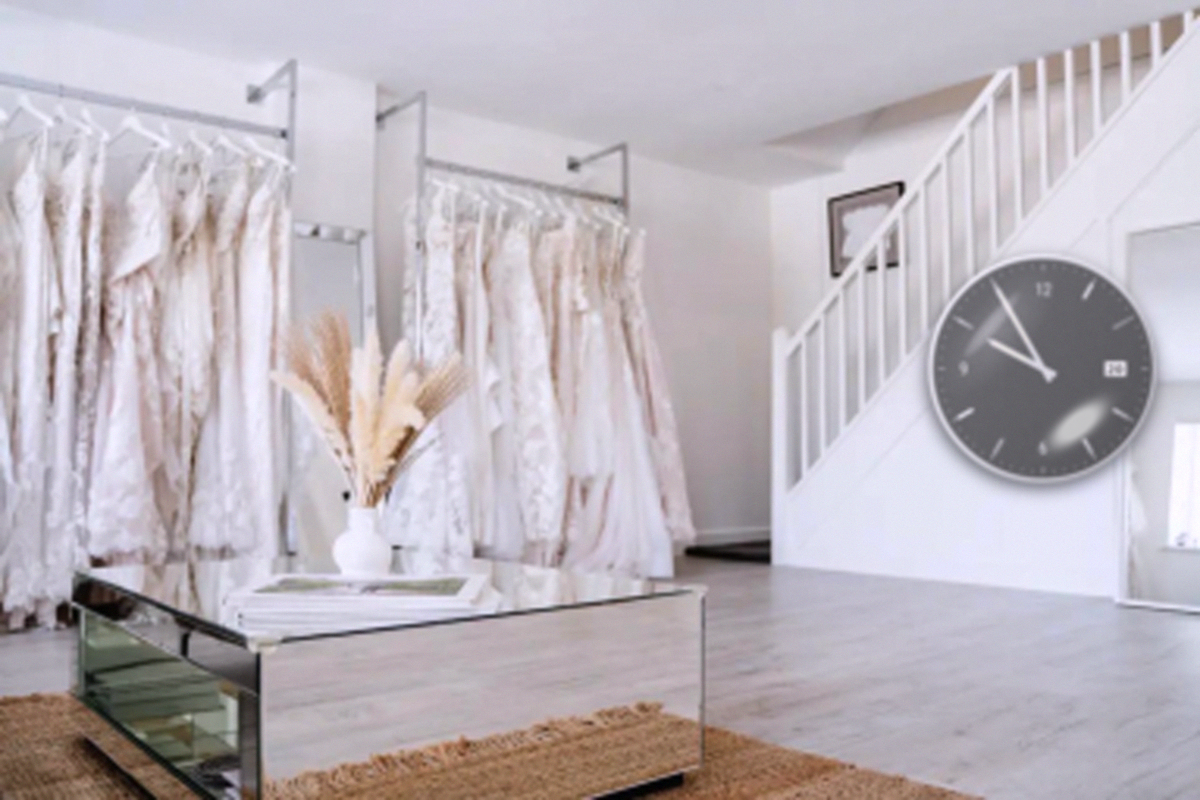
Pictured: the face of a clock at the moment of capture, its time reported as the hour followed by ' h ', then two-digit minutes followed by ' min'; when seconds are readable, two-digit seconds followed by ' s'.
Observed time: 9 h 55 min
